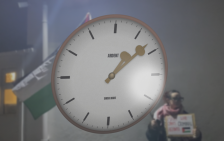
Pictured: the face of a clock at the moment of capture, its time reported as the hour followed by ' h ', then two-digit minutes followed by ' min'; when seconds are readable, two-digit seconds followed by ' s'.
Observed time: 1 h 08 min
